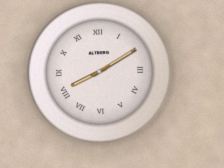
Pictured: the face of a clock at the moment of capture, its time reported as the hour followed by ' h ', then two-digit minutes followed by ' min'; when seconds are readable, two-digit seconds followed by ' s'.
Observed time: 8 h 10 min
